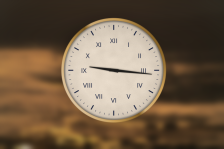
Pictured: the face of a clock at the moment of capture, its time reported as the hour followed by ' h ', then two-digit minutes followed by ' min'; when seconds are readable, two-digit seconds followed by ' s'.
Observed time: 9 h 16 min
